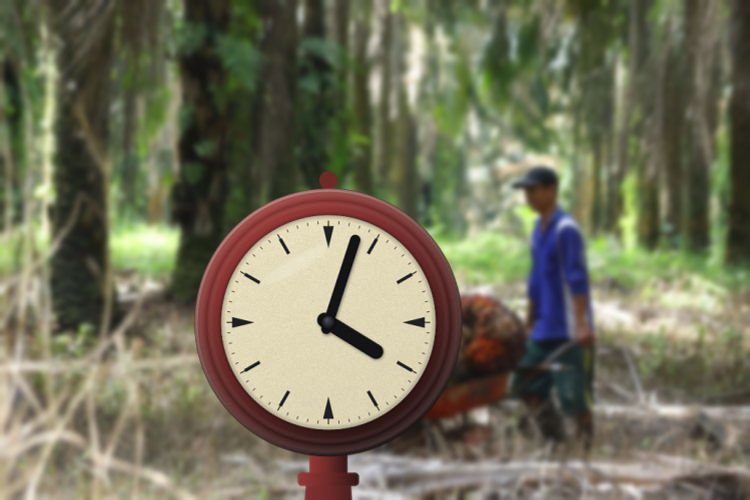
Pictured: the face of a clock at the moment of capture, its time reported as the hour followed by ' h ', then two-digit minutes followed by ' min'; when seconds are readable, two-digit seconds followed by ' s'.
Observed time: 4 h 03 min
